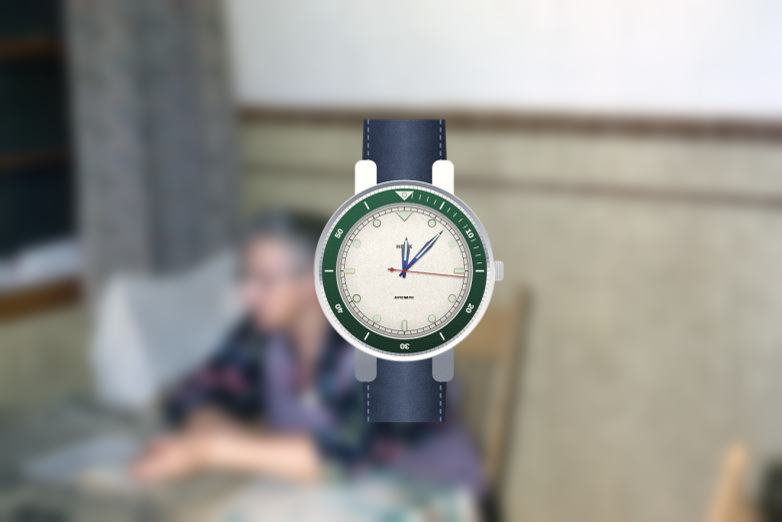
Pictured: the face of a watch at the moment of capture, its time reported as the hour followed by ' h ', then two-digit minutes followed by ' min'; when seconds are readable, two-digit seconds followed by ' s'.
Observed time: 12 h 07 min 16 s
